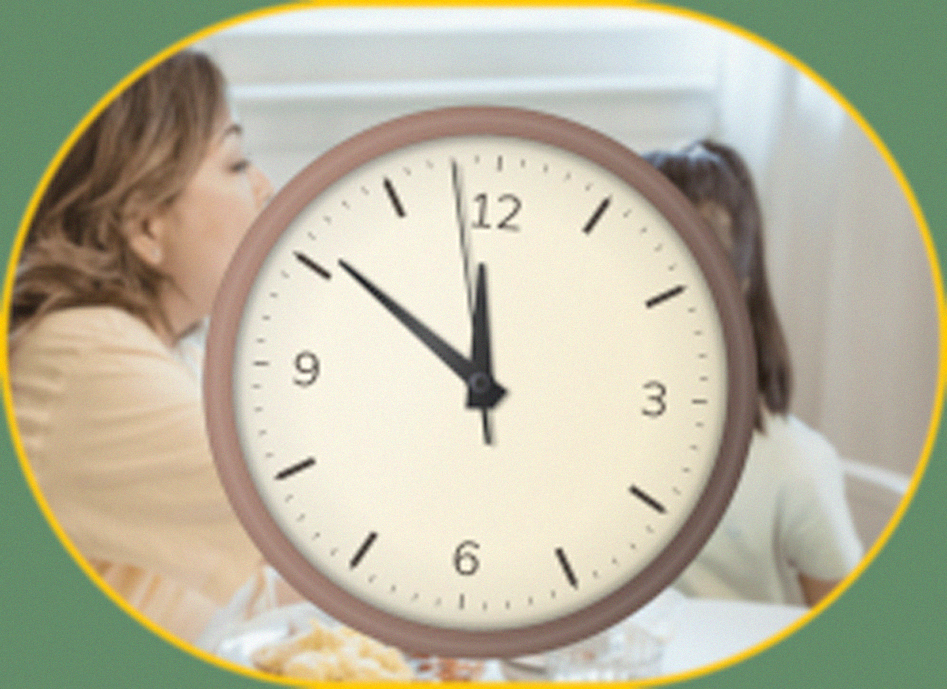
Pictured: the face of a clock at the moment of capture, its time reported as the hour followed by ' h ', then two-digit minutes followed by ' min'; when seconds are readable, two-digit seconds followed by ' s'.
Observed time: 11 h 50 min 58 s
